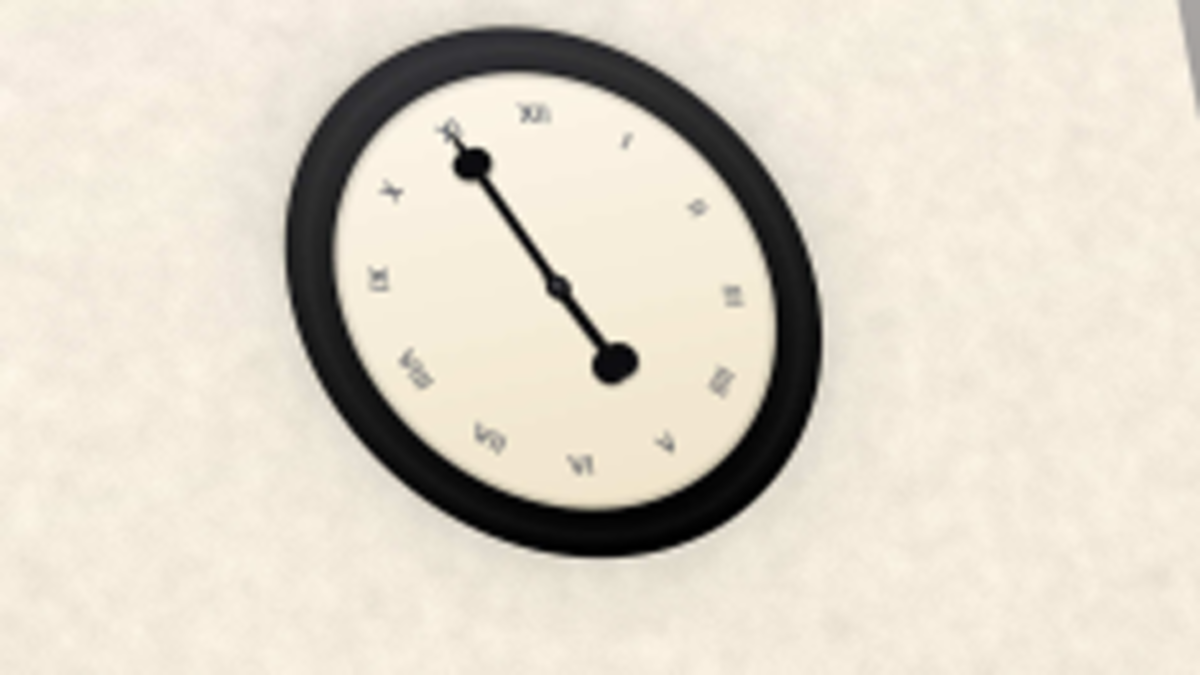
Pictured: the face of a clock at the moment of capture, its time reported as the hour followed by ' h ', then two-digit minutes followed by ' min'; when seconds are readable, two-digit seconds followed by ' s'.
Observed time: 4 h 55 min
